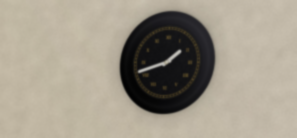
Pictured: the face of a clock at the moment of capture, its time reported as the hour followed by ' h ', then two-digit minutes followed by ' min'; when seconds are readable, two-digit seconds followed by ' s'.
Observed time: 1 h 42 min
